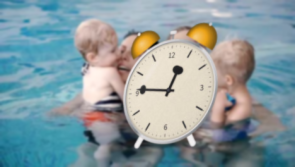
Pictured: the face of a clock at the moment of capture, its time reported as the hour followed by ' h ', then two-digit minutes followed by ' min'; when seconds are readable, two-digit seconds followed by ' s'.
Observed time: 12 h 46 min
